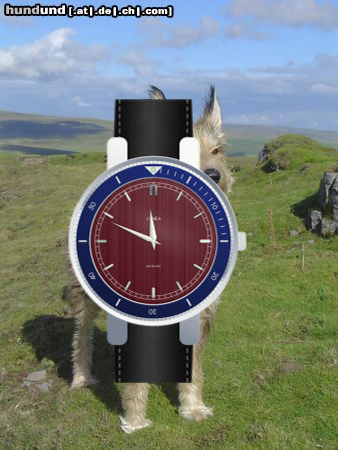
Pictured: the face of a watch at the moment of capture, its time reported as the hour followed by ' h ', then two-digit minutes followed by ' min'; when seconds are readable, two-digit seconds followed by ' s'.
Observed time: 11 h 49 min
